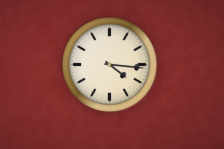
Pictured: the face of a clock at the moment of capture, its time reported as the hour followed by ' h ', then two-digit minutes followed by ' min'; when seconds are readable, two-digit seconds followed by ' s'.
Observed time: 4 h 16 min
